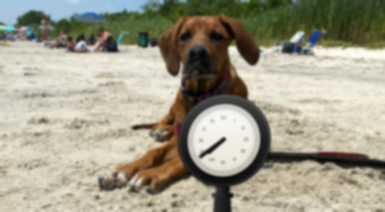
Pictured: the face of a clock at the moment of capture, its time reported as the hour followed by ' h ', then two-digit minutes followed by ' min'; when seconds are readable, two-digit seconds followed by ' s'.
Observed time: 7 h 39 min
